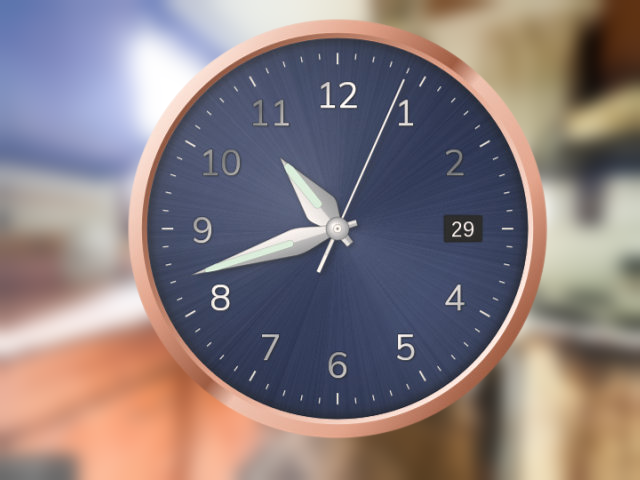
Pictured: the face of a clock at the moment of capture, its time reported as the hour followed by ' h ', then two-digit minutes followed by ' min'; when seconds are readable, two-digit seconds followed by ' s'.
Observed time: 10 h 42 min 04 s
